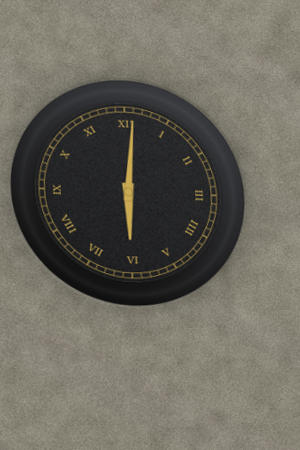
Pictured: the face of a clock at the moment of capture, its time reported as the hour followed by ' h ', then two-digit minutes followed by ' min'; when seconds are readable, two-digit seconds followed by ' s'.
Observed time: 6 h 01 min
